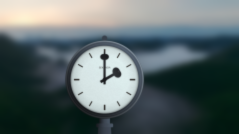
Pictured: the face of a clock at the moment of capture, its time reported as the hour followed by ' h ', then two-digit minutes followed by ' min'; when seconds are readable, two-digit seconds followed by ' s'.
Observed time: 2 h 00 min
